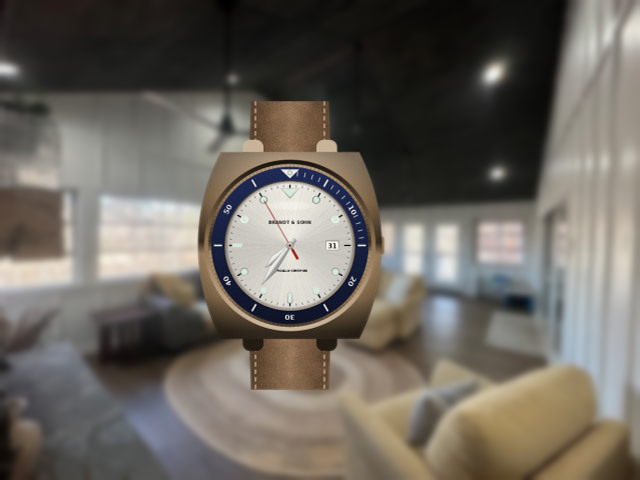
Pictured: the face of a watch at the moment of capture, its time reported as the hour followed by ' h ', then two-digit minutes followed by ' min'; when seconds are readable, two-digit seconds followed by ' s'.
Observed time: 7 h 35 min 55 s
